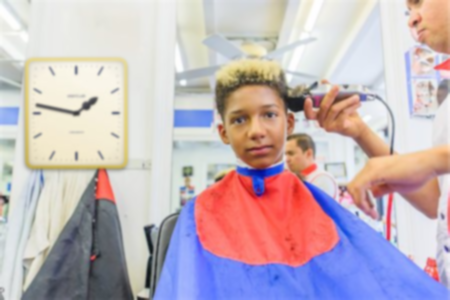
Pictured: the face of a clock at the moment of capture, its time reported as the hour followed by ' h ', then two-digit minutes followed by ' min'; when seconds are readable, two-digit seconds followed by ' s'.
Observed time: 1 h 47 min
